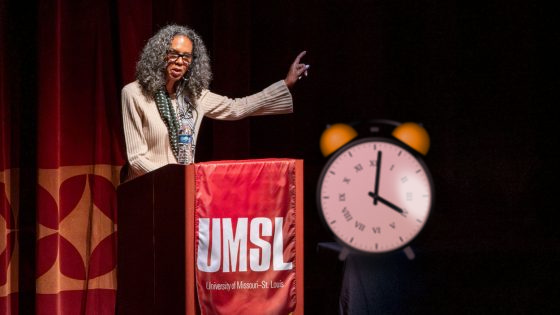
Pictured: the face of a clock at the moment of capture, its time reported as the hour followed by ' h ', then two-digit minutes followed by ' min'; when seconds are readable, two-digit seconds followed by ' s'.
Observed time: 4 h 01 min
